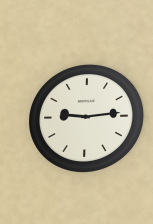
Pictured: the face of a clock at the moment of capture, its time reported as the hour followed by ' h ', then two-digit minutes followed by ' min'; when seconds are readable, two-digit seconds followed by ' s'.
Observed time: 9 h 14 min
